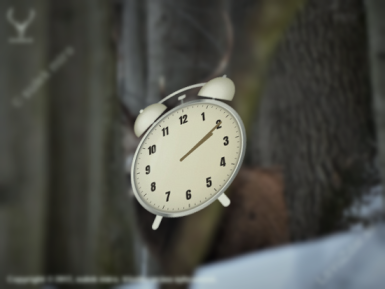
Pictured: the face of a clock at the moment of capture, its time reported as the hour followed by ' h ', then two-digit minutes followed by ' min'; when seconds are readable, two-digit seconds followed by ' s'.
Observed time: 2 h 10 min
